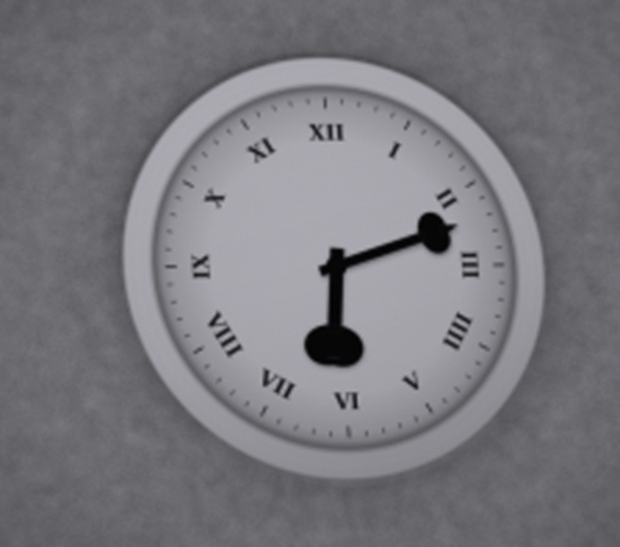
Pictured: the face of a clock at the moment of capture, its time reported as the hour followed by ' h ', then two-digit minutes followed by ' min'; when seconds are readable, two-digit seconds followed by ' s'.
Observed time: 6 h 12 min
